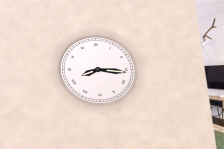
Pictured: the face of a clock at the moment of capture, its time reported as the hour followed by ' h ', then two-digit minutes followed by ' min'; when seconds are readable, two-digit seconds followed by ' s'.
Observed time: 8 h 16 min
